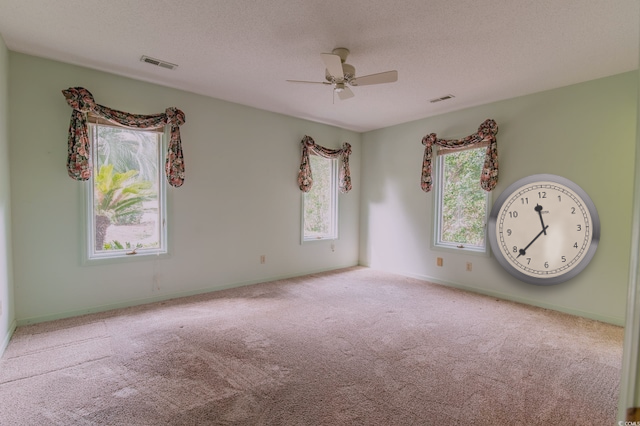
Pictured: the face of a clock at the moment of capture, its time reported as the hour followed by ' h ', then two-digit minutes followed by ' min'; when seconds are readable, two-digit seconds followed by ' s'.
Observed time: 11 h 38 min
